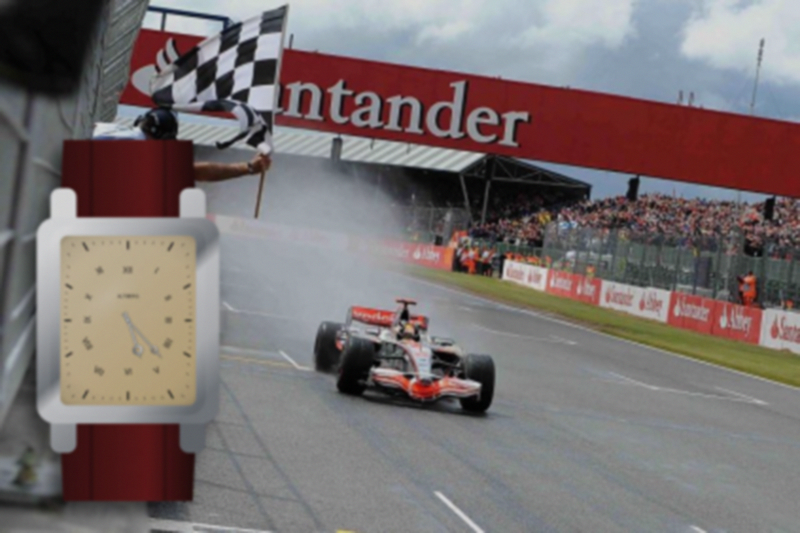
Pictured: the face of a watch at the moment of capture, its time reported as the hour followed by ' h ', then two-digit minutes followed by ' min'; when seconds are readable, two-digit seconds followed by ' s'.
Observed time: 5 h 23 min
